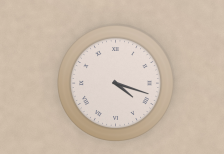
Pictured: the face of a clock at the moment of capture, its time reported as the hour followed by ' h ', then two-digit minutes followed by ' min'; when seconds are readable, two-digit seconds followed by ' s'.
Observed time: 4 h 18 min
